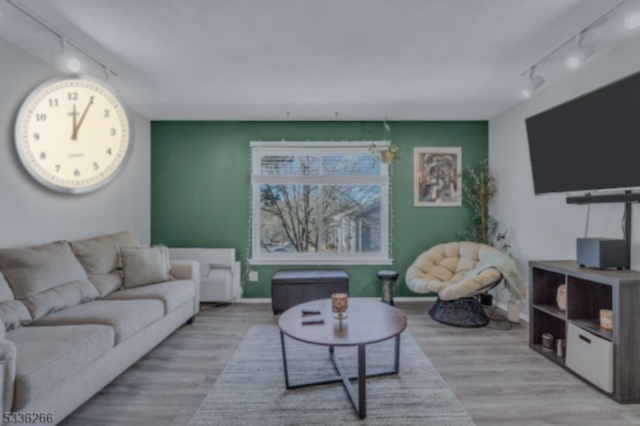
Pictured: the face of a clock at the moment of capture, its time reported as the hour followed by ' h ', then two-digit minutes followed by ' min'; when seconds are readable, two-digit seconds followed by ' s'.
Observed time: 12 h 05 min
